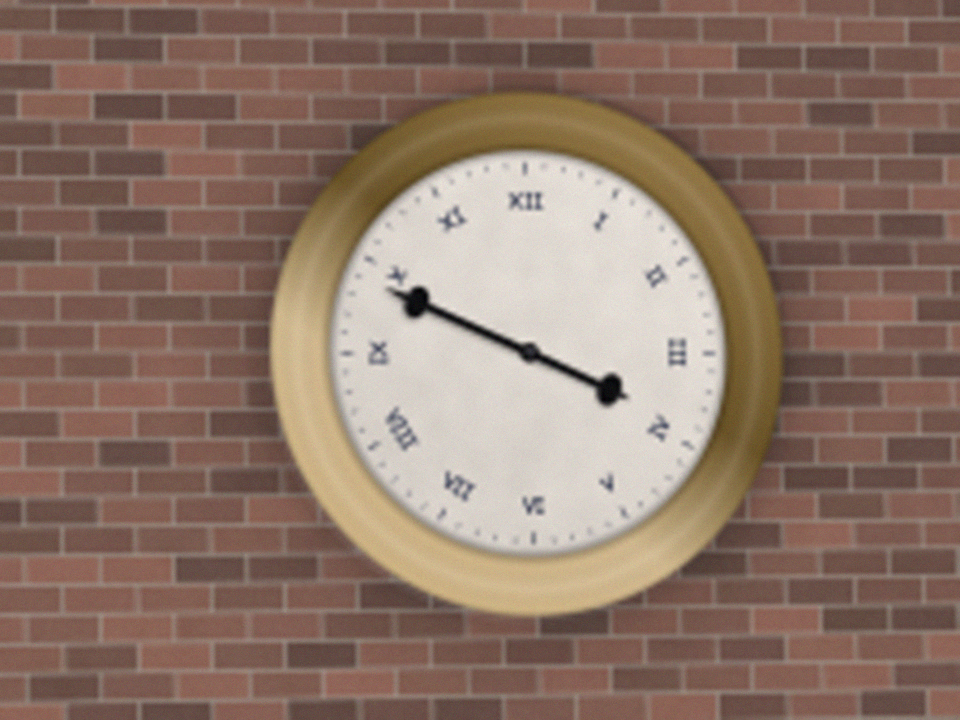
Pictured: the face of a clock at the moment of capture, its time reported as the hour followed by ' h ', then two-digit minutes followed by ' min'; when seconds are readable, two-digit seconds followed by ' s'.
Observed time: 3 h 49 min
